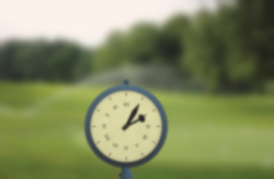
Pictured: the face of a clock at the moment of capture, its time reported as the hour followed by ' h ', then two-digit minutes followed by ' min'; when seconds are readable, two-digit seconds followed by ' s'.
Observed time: 2 h 05 min
